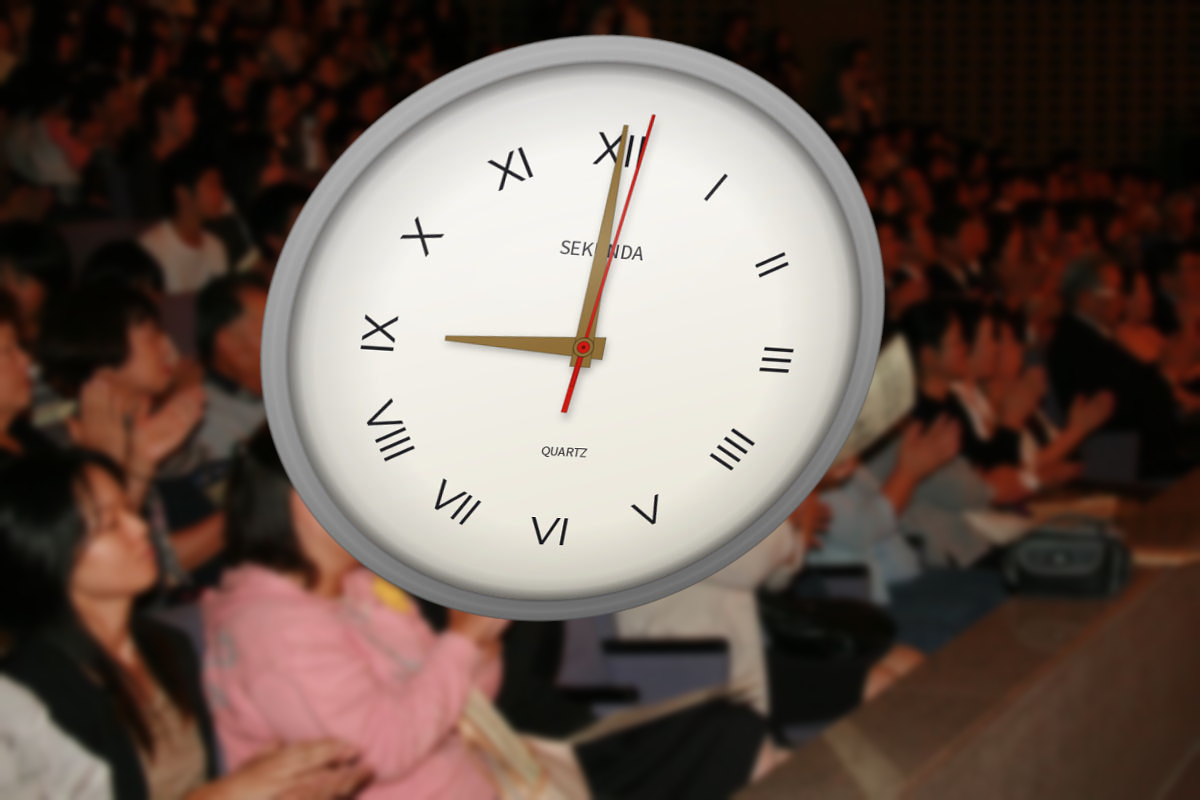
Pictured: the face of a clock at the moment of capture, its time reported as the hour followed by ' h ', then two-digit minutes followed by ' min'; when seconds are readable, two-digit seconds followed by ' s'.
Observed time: 9 h 00 min 01 s
